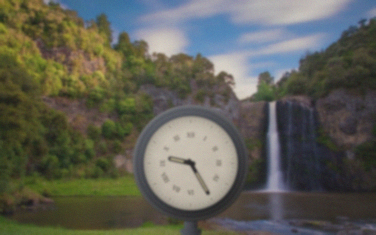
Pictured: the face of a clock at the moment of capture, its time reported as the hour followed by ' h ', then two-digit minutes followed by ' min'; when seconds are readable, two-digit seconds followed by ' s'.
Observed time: 9 h 25 min
